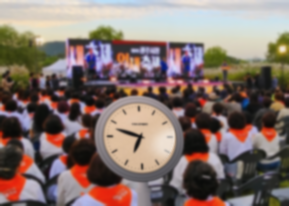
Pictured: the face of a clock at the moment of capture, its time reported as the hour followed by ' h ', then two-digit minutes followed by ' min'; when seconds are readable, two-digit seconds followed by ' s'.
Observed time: 6 h 48 min
